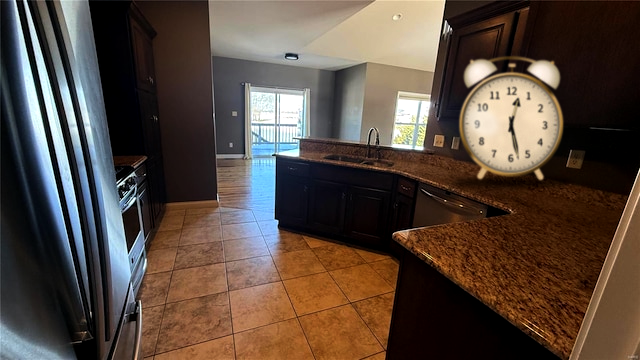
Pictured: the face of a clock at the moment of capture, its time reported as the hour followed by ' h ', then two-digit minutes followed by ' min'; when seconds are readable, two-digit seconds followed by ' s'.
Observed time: 12 h 28 min
